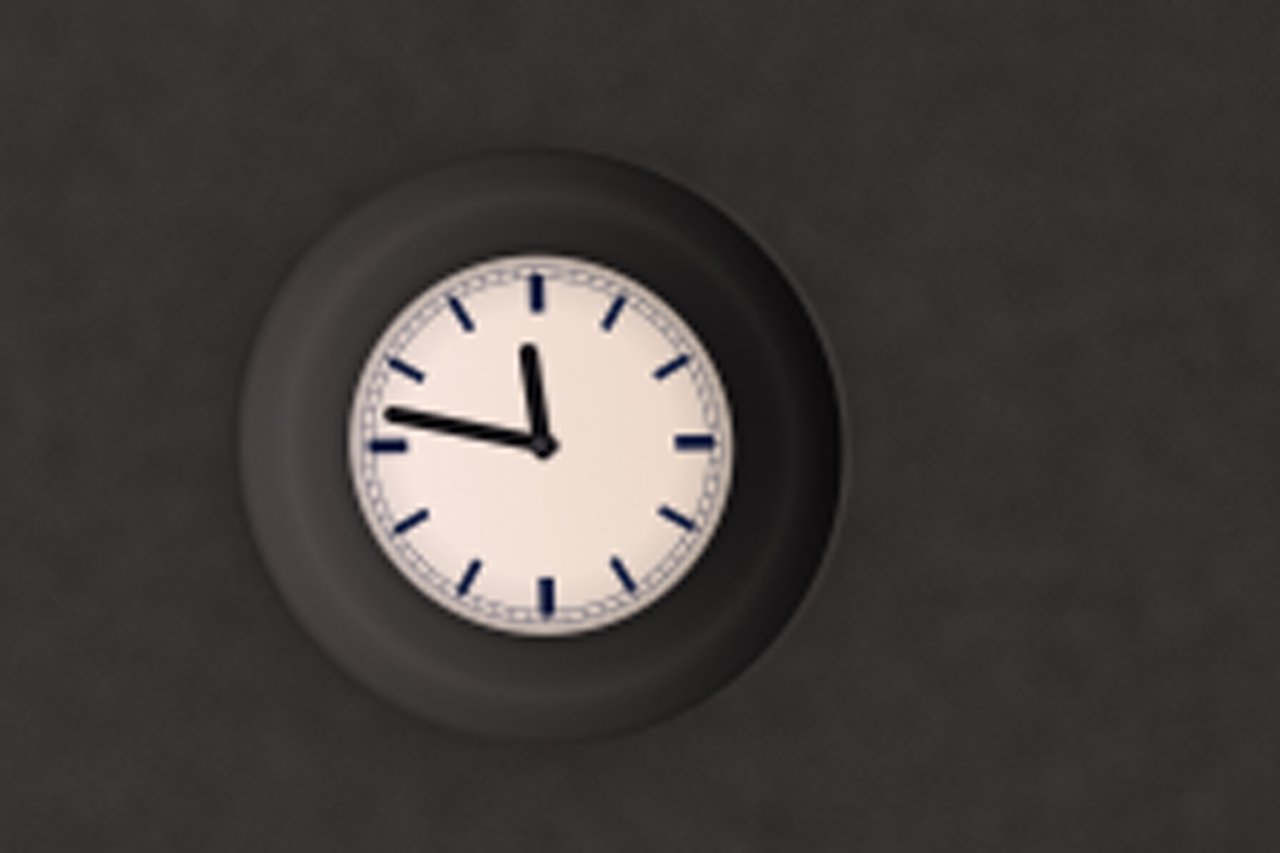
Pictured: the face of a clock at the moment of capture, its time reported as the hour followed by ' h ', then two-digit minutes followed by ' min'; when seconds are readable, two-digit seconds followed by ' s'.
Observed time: 11 h 47 min
